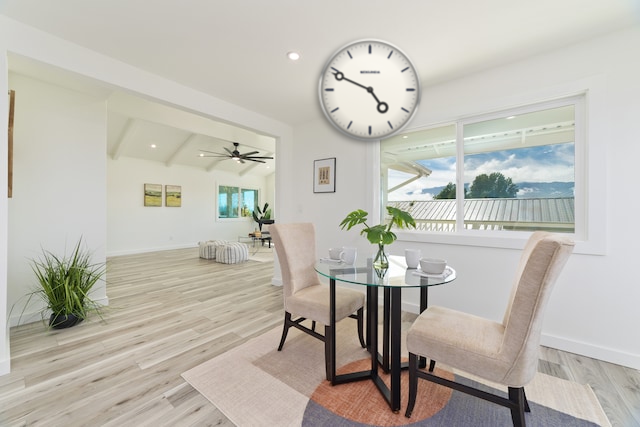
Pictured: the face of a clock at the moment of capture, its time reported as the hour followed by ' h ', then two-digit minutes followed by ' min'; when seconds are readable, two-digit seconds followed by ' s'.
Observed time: 4 h 49 min
